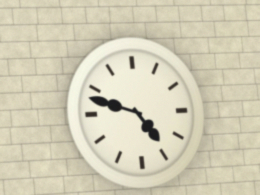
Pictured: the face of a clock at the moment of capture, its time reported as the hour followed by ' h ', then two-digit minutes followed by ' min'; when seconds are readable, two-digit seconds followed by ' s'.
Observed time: 4 h 48 min
